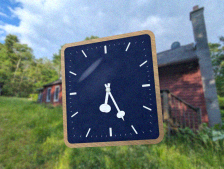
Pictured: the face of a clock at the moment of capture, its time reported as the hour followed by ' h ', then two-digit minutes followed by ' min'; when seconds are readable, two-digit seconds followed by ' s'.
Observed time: 6 h 26 min
